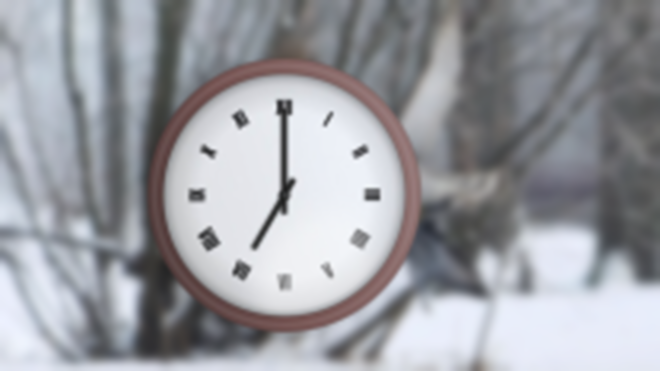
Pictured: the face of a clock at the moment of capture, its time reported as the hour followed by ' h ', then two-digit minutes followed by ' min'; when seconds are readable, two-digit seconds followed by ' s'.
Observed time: 7 h 00 min
